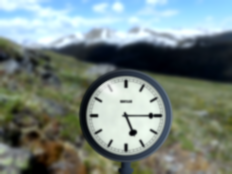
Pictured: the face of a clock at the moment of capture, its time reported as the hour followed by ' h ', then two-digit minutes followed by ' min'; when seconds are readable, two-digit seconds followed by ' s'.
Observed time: 5 h 15 min
